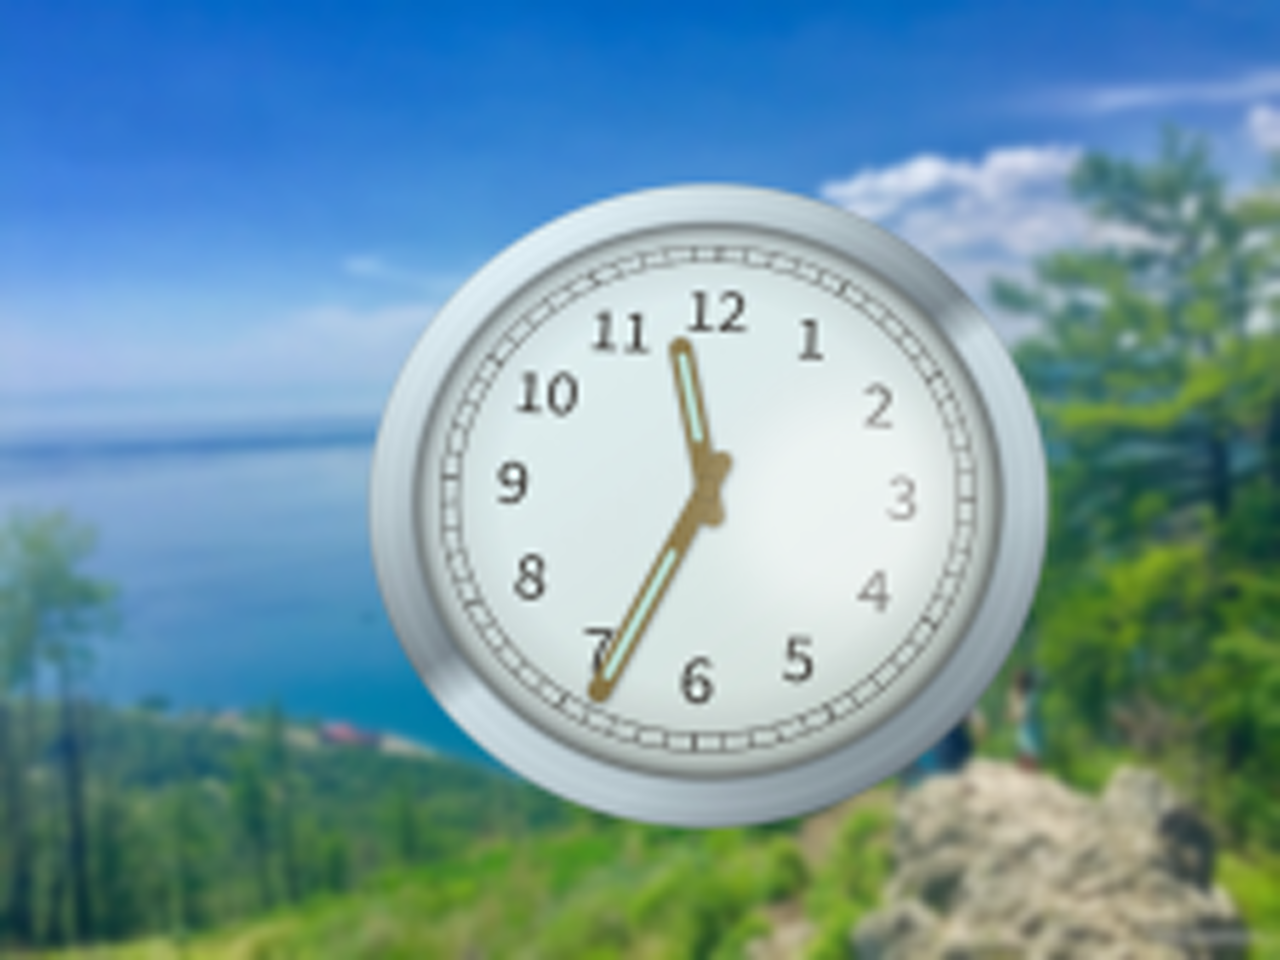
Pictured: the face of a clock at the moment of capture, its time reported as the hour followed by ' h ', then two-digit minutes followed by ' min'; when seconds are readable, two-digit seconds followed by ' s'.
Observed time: 11 h 34 min
